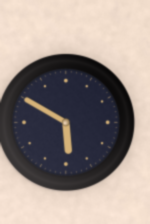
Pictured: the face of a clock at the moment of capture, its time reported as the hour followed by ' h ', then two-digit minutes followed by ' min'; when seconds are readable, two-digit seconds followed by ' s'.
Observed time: 5 h 50 min
